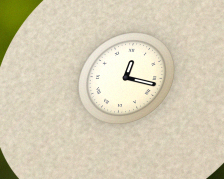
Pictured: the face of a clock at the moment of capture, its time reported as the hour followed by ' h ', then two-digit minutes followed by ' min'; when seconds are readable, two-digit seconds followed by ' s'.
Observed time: 12 h 17 min
